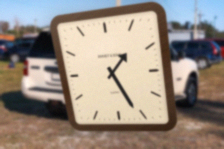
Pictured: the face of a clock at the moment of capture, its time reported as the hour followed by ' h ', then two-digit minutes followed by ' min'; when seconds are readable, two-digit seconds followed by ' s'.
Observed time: 1 h 26 min
